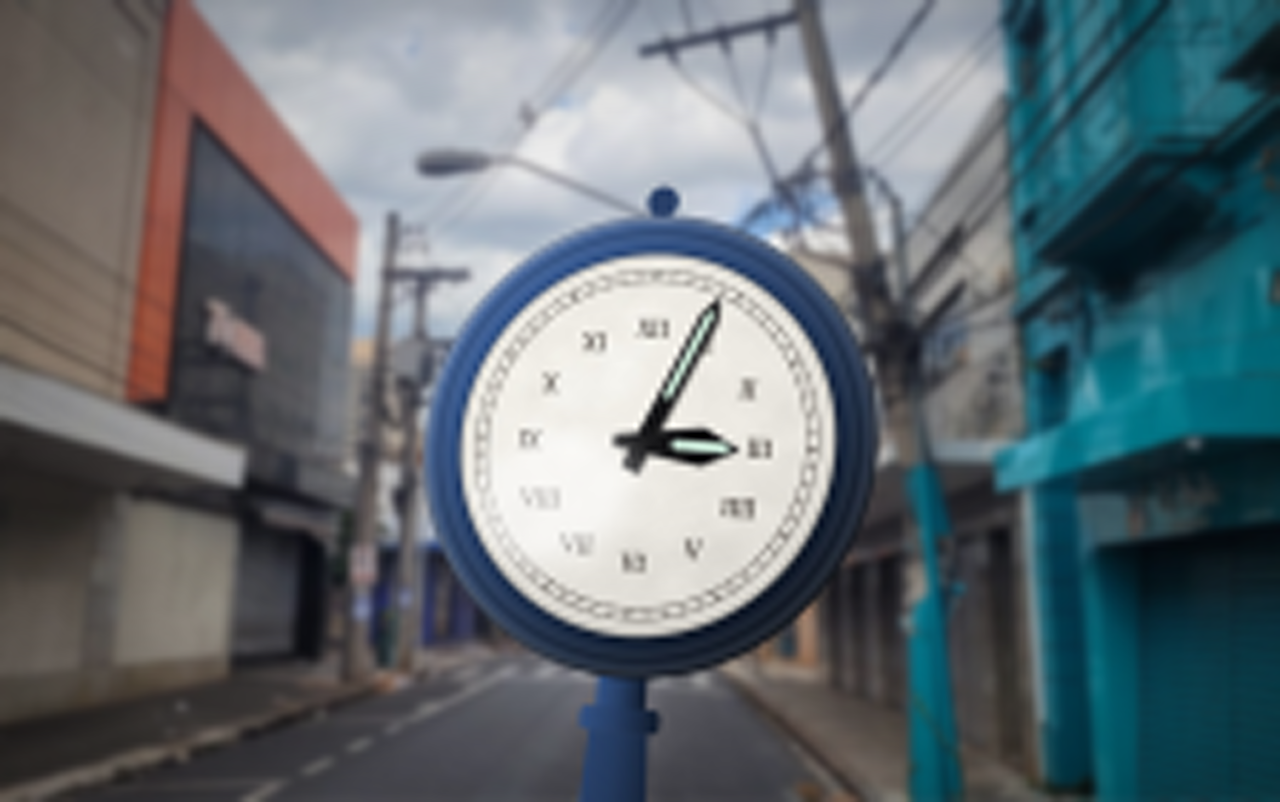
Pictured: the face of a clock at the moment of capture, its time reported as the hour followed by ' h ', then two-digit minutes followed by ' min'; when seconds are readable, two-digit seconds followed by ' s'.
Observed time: 3 h 04 min
